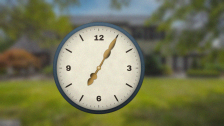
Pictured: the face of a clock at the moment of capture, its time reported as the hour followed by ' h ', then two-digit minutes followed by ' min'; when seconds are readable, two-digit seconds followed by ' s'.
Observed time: 7 h 05 min
